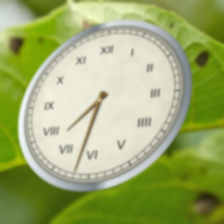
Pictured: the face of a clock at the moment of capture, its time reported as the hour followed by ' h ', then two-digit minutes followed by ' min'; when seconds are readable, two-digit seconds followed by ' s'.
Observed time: 7 h 32 min
